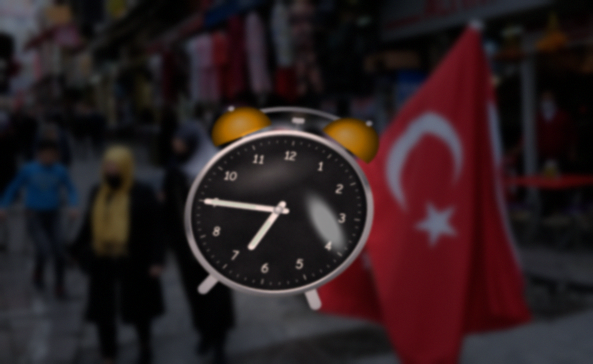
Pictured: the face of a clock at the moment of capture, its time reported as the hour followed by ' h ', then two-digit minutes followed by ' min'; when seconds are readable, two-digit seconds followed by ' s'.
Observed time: 6 h 45 min
